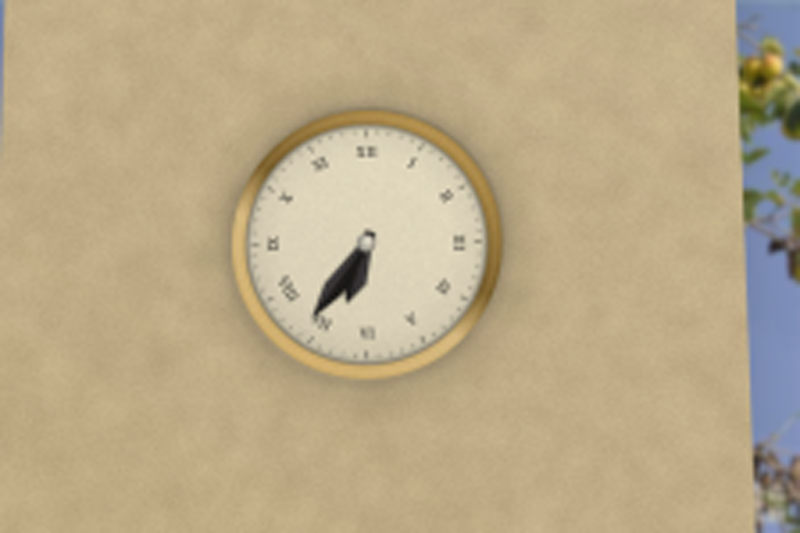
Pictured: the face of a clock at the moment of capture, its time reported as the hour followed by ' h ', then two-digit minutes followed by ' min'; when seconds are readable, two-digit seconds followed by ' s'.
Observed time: 6 h 36 min
